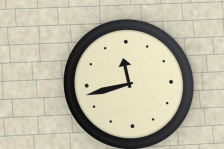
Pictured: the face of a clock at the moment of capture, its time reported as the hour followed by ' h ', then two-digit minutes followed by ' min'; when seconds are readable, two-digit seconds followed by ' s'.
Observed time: 11 h 43 min
